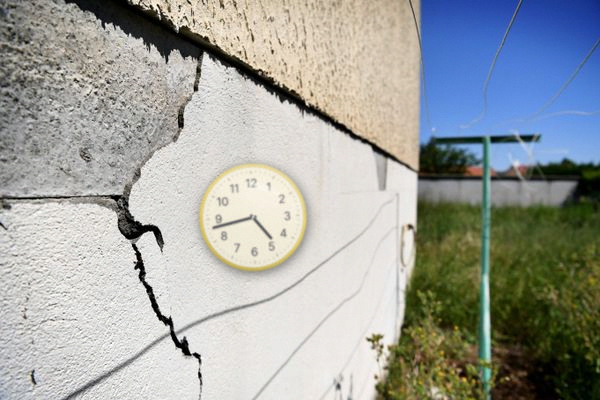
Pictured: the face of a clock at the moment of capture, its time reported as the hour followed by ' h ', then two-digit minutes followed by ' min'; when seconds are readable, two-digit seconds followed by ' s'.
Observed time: 4 h 43 min
